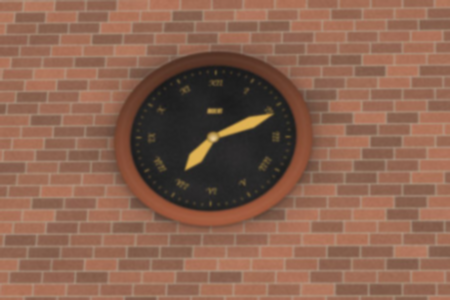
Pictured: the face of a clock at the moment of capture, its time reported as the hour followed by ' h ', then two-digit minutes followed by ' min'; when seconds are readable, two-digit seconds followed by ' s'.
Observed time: 7 h 11 min
